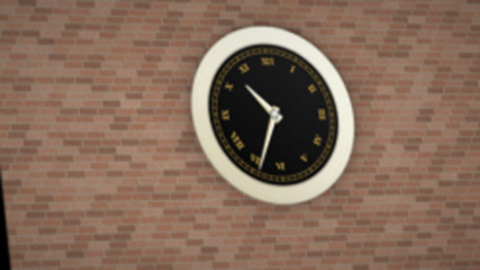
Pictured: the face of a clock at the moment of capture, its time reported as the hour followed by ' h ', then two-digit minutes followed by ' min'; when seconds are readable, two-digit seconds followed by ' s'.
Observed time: 10 h 34 min
